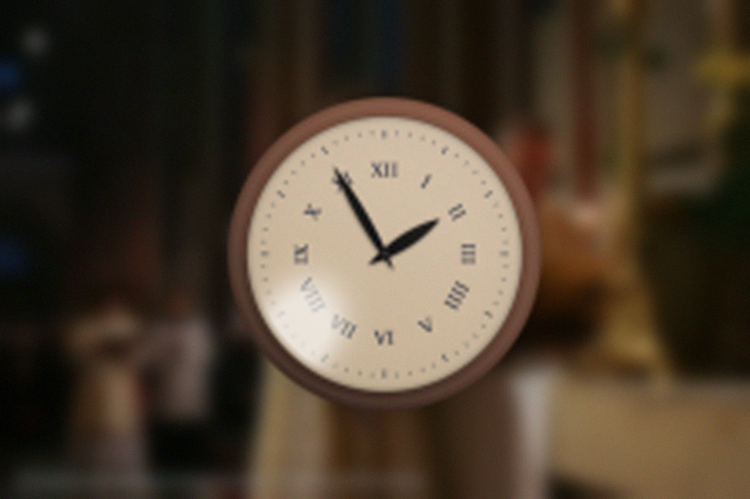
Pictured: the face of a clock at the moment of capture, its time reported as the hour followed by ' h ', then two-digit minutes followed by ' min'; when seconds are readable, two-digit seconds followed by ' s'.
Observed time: 1 h 55 min
